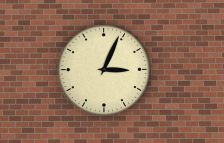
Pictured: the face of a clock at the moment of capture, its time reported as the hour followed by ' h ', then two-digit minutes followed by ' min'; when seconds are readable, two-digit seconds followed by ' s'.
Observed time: 3 h 04 min
